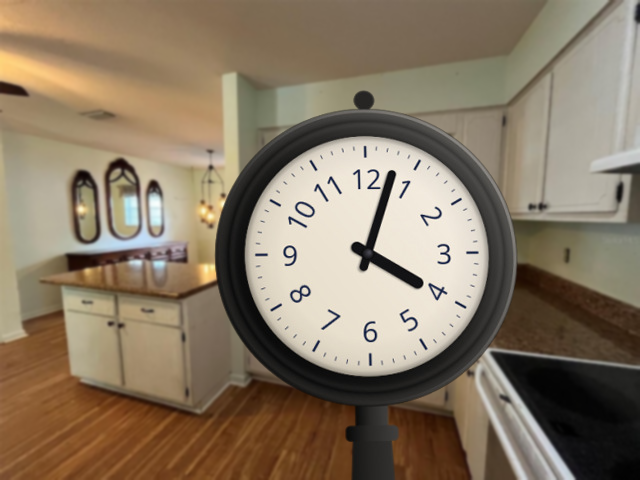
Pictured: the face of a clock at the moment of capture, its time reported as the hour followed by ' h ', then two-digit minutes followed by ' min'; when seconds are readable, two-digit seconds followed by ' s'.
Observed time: 4 h 03 min
